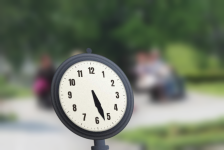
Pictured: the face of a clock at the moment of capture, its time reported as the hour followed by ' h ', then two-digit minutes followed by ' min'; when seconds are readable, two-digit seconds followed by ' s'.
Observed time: 5 h 27 min
